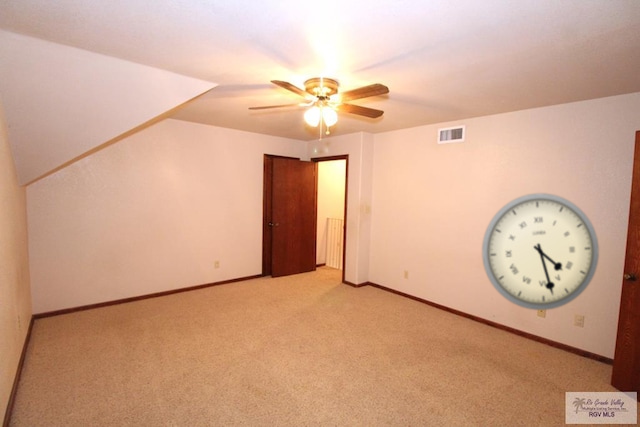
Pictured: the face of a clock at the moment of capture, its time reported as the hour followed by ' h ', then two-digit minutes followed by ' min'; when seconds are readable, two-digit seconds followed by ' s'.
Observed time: 4 h 28 min
